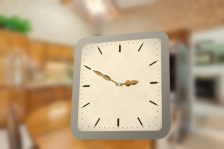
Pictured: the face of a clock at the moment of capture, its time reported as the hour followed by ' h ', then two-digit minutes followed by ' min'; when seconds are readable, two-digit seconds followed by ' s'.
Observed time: 2 h 50 min
